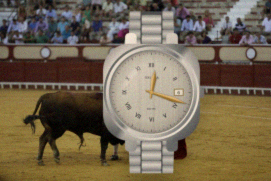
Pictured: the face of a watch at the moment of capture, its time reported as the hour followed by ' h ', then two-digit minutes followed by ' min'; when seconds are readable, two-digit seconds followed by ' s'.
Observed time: 12 h 18 min
